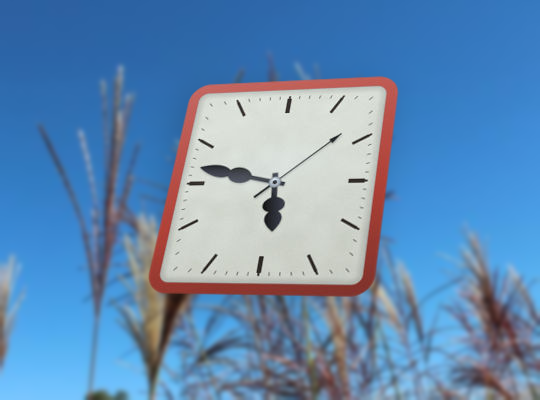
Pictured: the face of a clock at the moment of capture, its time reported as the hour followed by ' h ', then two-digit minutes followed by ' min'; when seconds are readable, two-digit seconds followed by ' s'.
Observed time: 5 h 47 min 08 s
